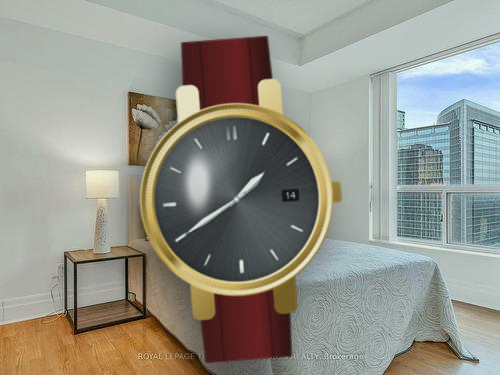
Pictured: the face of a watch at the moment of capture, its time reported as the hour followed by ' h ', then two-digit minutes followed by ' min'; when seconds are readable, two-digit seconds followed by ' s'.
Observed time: 1 h 40 min
